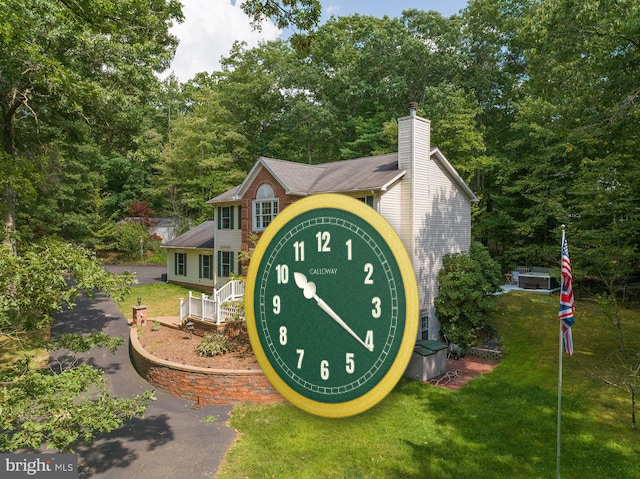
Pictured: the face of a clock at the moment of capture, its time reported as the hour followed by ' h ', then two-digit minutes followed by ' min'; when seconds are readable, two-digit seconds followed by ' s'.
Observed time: 10 h 21 min
